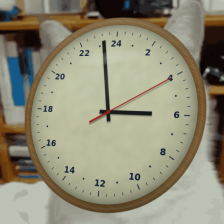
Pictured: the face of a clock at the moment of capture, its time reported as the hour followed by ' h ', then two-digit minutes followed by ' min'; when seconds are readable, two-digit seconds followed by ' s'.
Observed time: 5 h 58 min 10 s
